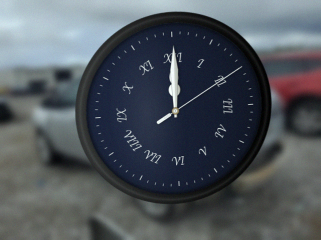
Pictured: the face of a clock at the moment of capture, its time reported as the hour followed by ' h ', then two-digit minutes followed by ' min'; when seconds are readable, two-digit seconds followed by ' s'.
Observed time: 12 h 00 min 10 s
